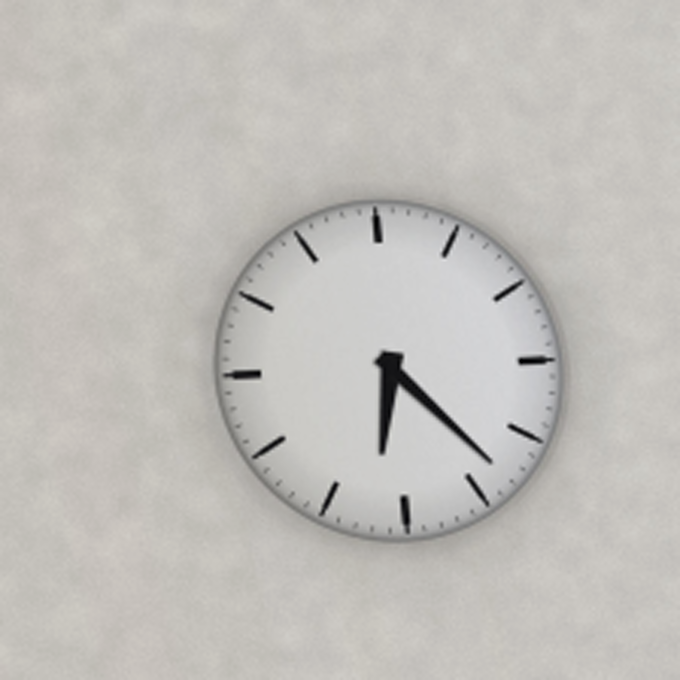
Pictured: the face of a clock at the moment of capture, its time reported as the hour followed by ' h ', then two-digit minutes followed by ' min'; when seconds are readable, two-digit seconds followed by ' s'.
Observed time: 6 h 23 min
